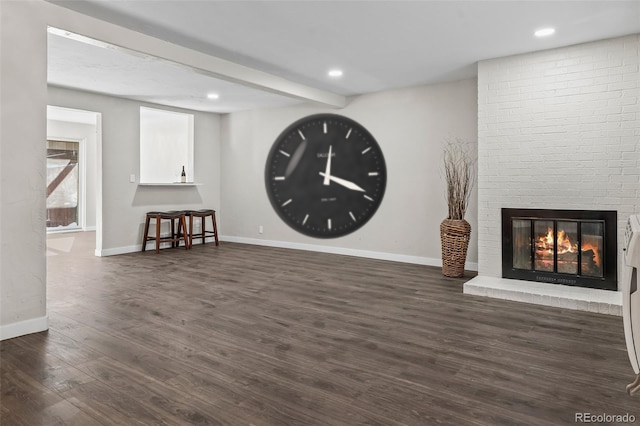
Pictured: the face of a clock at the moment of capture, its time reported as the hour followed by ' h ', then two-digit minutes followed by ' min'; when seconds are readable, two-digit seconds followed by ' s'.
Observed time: 12 h 19 min
